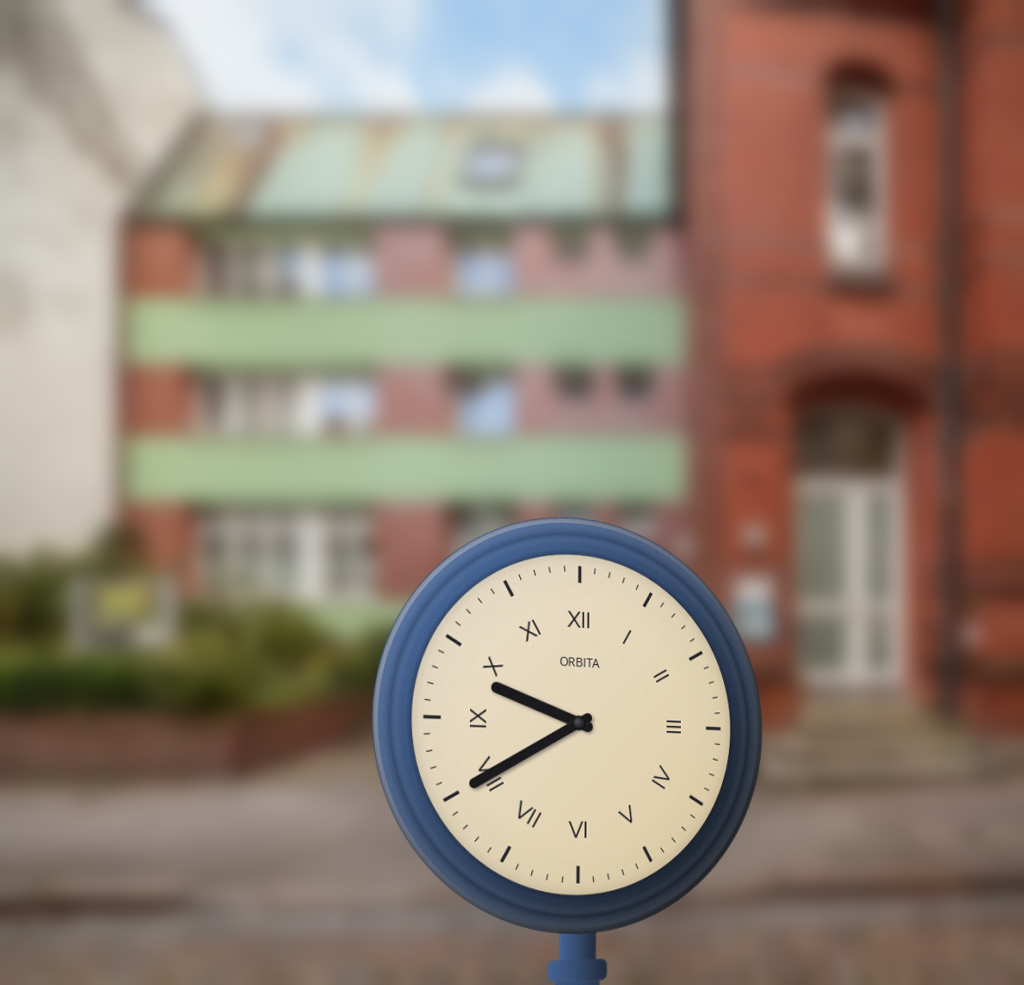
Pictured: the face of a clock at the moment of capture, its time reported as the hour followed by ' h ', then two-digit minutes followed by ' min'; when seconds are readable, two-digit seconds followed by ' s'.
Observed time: 9 h 40 min
